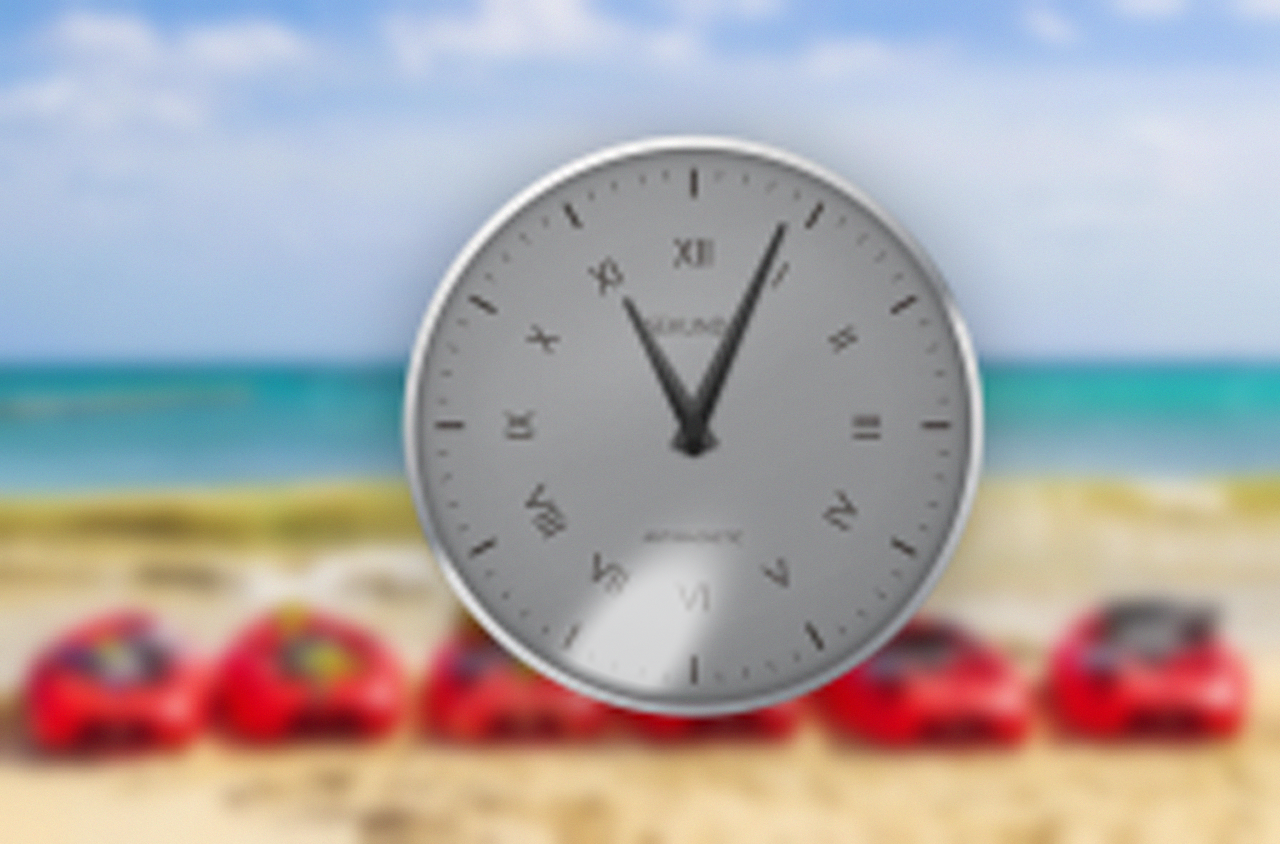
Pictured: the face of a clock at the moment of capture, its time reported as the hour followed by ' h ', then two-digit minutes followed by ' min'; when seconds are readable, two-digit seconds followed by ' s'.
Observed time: 11 h 04 min
